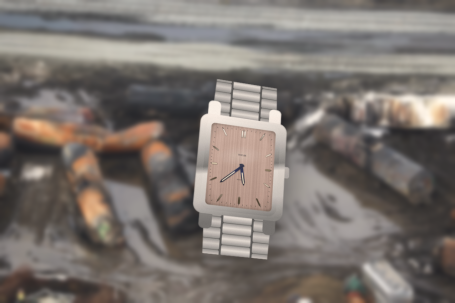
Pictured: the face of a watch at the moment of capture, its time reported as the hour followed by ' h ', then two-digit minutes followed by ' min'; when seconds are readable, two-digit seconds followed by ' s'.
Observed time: 5 h 38 min
